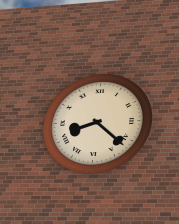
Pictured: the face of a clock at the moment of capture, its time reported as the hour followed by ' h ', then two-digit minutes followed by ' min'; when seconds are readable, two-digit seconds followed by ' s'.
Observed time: 8 h 22 min
